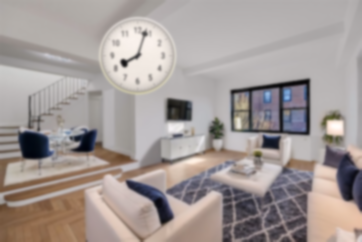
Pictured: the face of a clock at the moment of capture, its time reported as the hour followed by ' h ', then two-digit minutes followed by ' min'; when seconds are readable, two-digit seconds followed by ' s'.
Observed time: 8 h 03 min
